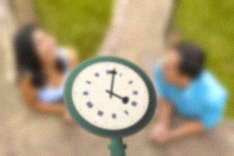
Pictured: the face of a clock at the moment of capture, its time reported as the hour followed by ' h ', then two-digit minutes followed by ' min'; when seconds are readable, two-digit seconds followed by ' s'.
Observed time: 4 h 02 min
